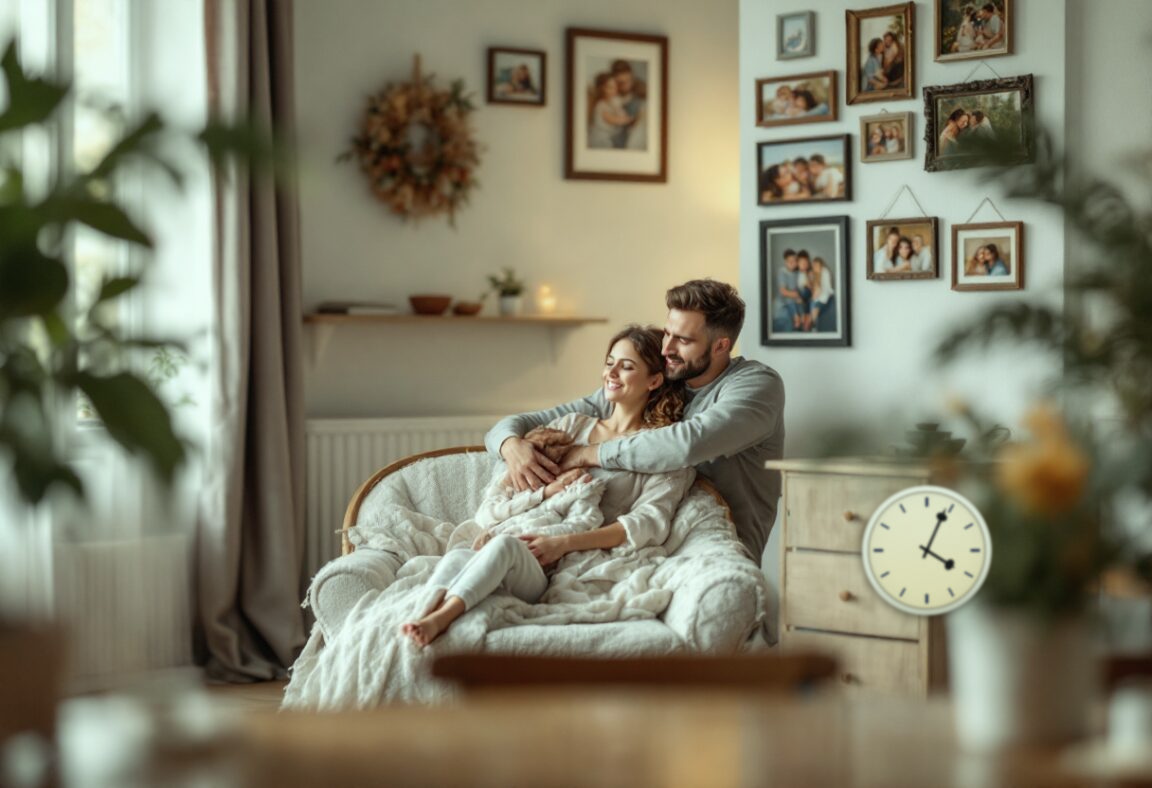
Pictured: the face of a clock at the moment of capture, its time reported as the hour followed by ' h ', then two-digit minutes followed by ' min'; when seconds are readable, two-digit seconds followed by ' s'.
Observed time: 4 h 04 min
